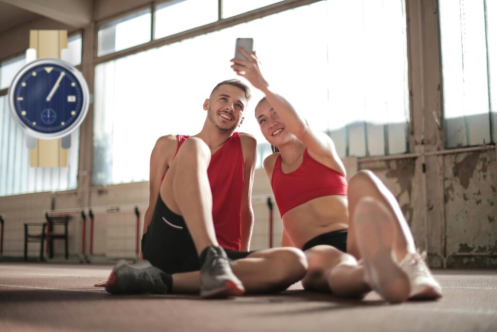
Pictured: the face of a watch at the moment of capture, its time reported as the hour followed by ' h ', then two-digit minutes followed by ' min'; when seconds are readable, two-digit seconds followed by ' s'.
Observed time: 1 h 05 min
